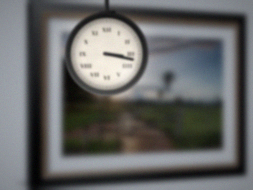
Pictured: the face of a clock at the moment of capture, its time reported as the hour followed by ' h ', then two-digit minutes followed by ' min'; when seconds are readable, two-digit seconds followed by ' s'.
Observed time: 3 h 17 min
